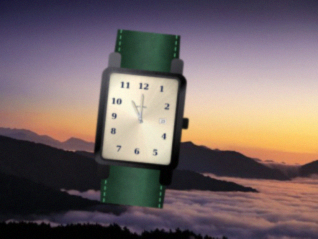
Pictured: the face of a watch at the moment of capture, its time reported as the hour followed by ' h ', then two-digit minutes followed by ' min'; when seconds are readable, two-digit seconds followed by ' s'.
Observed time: 11 h 00 min
